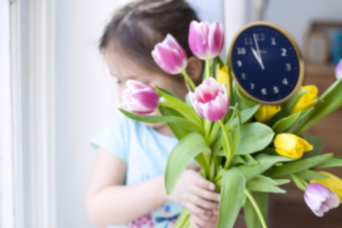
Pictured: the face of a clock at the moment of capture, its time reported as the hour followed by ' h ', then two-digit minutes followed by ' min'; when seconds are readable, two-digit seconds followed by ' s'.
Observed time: 10 h 58 min
